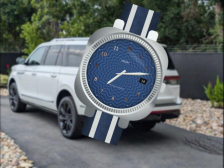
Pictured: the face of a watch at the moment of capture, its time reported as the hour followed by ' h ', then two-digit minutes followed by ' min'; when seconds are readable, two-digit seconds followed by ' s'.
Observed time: 7 h 12 min
